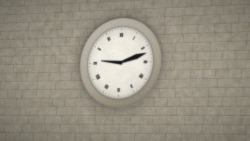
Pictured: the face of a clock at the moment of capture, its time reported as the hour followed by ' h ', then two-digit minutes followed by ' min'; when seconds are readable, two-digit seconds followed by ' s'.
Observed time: 9 h 12 min
